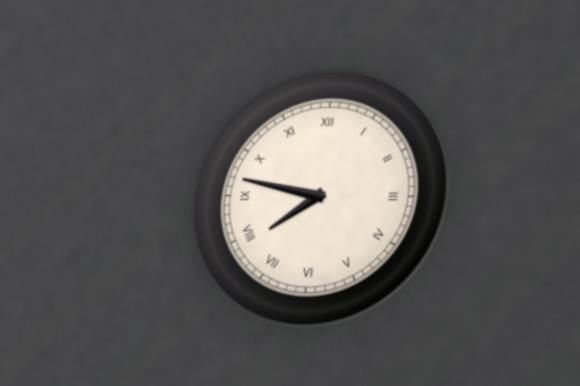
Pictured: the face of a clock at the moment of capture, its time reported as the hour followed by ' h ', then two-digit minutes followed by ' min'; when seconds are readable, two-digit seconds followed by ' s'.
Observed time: 7 h 47 min
